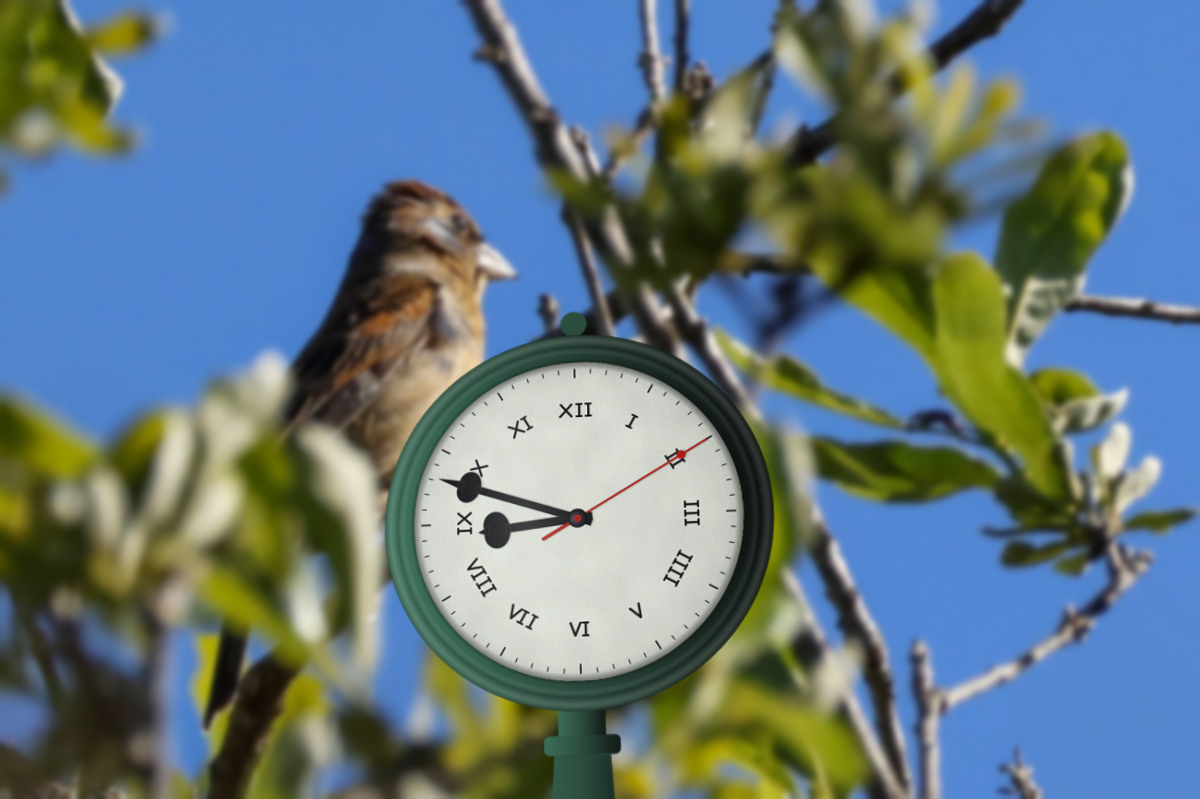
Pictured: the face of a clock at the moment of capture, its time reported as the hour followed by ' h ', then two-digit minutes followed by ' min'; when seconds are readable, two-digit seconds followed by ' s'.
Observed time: 8 h 48 min 10 s
